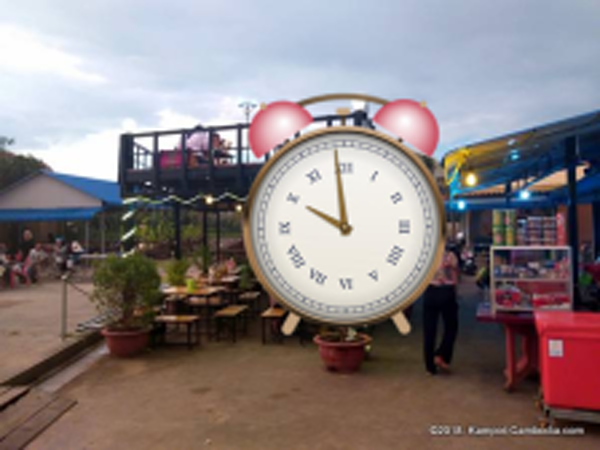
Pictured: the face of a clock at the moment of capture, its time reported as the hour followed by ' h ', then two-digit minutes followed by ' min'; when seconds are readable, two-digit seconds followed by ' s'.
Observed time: 9 h 59 min
